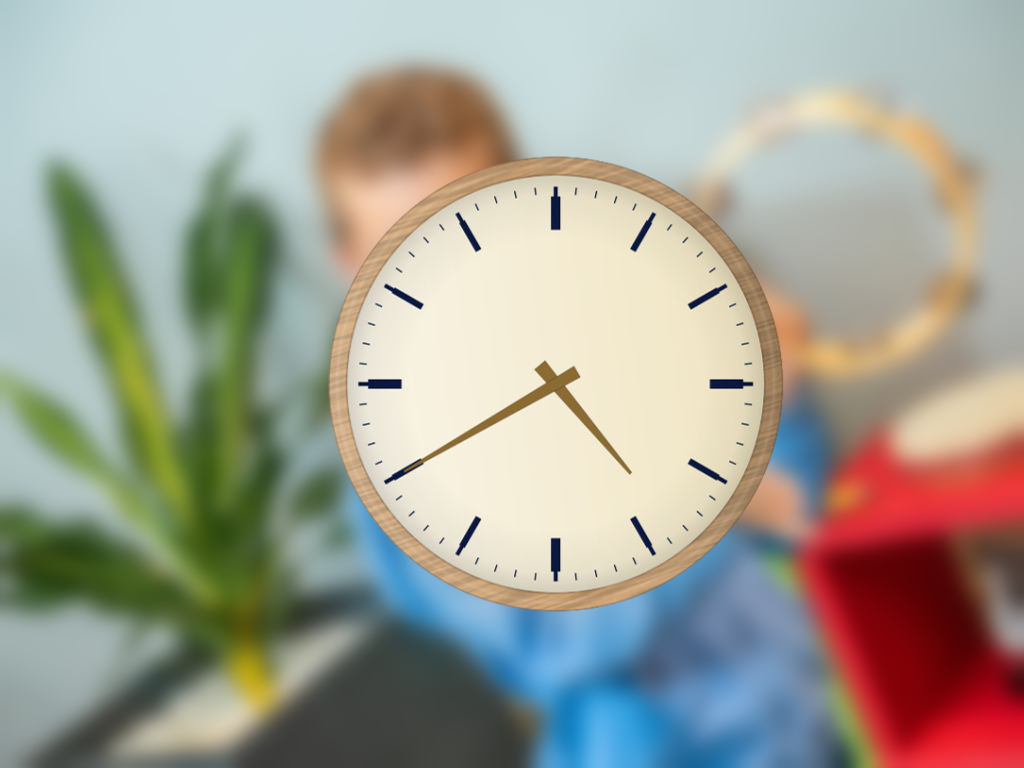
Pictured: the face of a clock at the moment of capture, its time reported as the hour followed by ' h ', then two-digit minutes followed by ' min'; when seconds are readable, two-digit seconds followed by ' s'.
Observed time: 4 h 40 min
